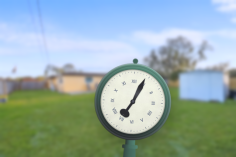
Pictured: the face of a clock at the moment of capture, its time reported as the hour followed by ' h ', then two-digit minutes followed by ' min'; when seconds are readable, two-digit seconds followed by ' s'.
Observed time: 7 h 04 min
